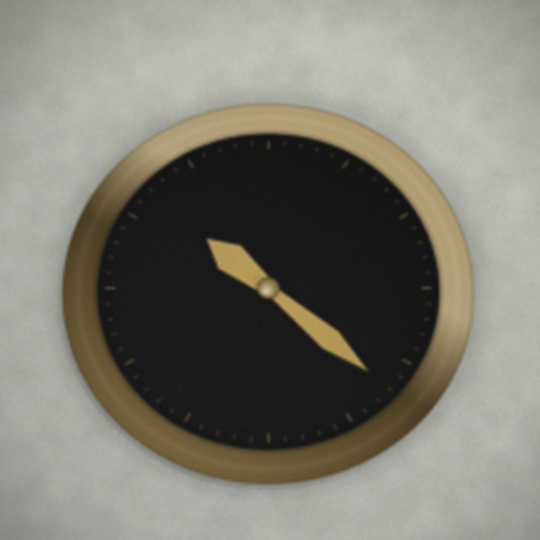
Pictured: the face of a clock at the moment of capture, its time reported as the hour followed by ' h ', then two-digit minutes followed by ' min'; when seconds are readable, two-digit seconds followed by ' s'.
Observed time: 10 h 22 min
